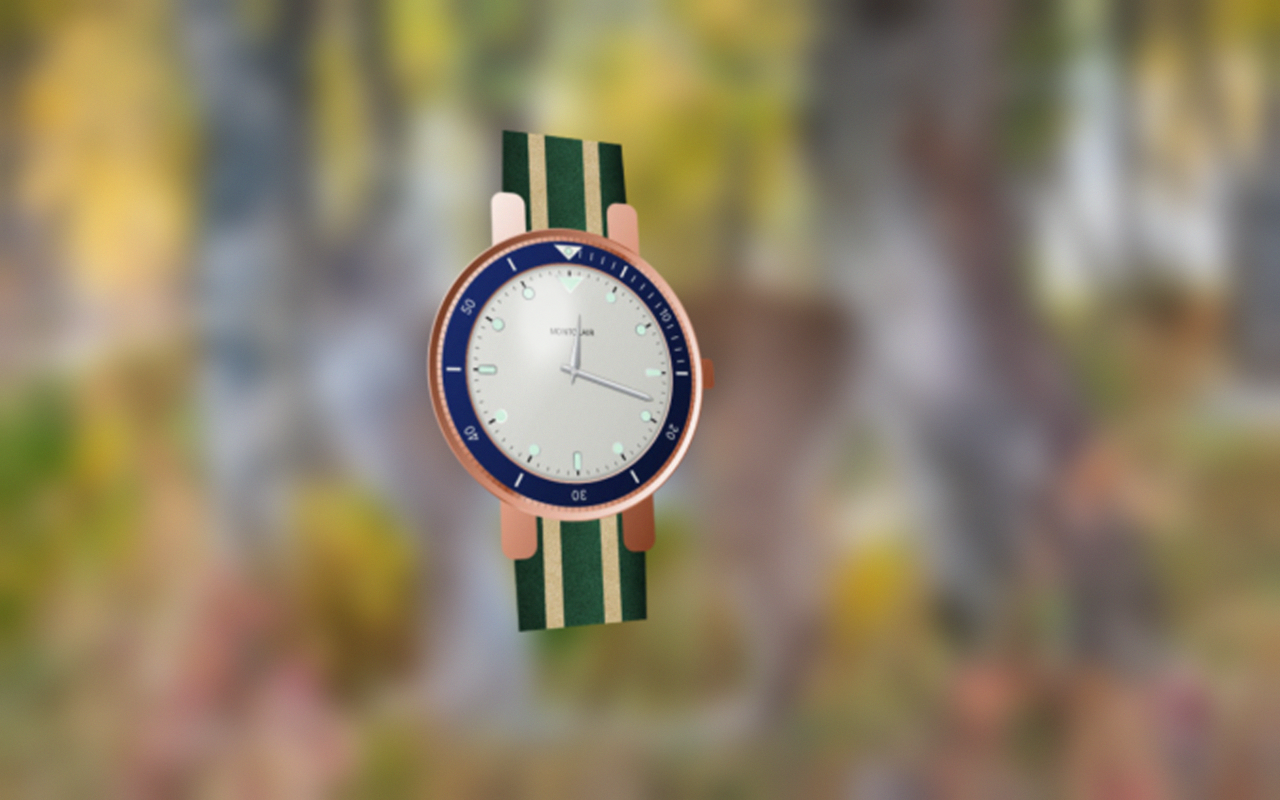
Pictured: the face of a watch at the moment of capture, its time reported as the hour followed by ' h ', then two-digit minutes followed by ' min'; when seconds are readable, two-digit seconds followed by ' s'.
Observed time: 12 h 18 min
